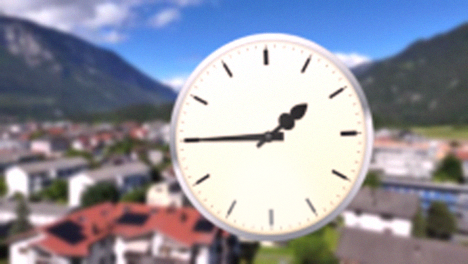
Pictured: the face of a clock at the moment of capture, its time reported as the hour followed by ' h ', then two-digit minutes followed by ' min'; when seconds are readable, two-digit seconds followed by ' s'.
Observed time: 1 h 45 min
